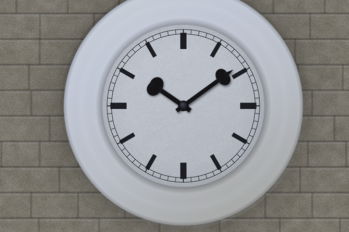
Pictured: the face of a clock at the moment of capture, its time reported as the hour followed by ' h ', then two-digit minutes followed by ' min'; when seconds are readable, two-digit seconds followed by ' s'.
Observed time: 10 h 09 min
